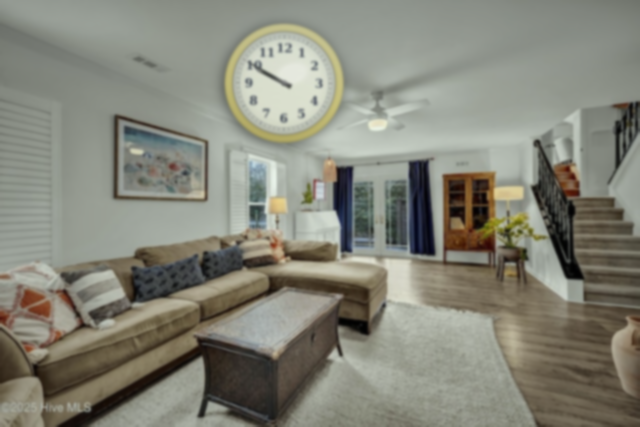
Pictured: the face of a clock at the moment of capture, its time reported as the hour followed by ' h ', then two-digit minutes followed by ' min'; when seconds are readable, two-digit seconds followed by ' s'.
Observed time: 9 h 50 min
